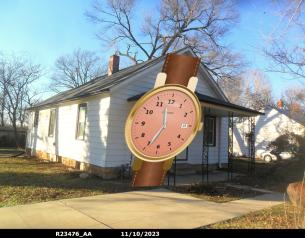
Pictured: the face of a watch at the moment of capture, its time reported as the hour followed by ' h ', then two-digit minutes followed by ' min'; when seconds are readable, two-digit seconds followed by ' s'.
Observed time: 11 h 34 min
